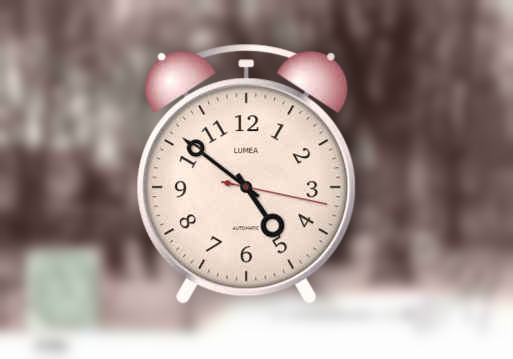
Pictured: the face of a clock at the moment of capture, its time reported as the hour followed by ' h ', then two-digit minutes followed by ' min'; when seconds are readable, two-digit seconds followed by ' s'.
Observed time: 4 h 51 min 17 s
